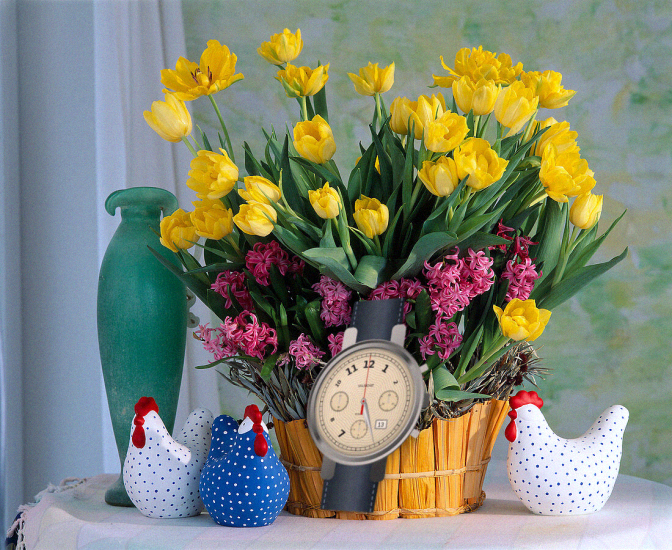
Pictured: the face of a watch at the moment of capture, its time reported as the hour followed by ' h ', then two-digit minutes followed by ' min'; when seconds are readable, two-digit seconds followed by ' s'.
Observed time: 5 h 26 min
